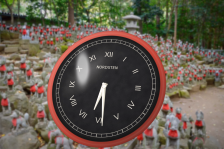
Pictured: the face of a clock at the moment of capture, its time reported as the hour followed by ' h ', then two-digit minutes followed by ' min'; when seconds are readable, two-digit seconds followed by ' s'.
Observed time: 6 h 29 min
